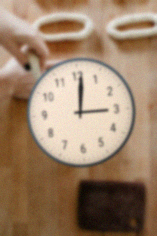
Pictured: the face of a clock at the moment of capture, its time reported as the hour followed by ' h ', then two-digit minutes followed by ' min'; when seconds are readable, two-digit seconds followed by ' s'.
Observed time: 3 h 01 min
